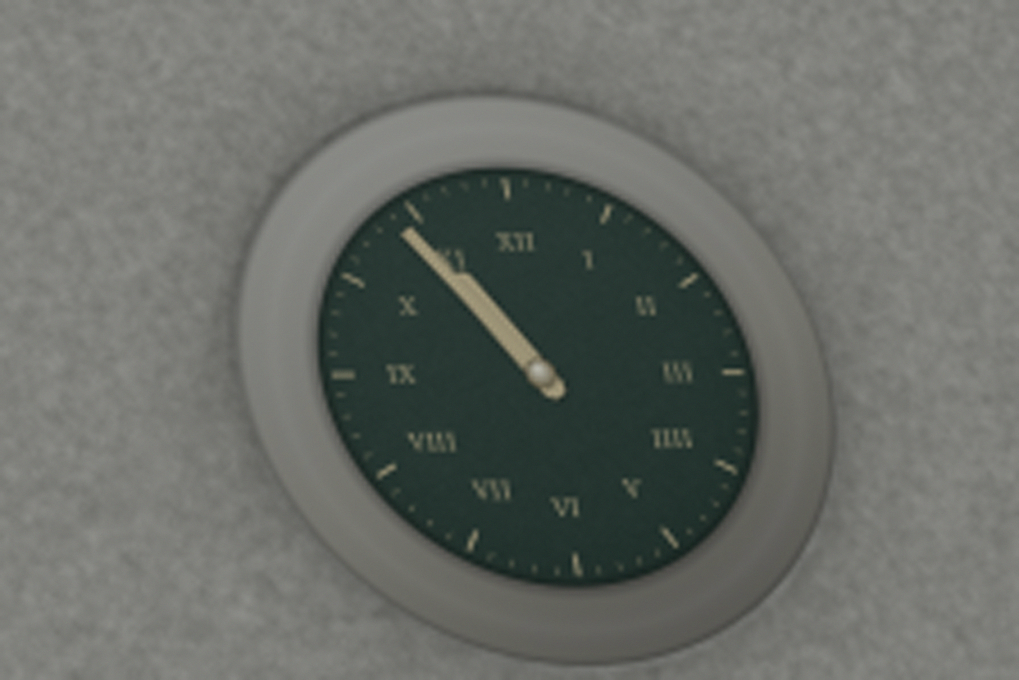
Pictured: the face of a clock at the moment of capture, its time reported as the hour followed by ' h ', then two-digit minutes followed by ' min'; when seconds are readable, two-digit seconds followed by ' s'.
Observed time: 10 h 54 min
